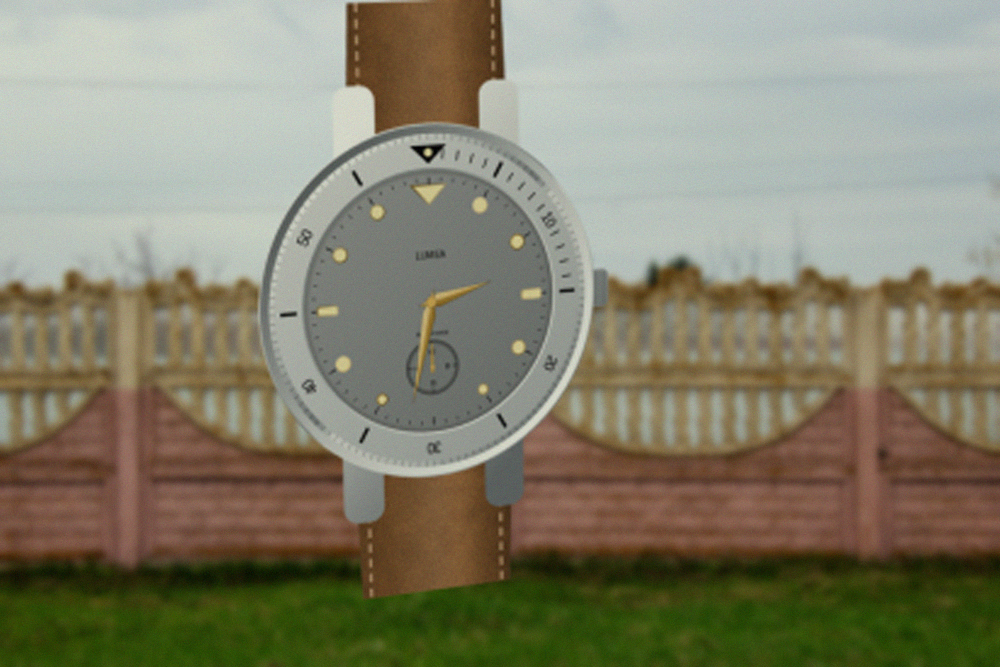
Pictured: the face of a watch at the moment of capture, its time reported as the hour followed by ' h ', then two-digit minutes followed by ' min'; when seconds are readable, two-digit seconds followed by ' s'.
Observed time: 2 h 32 min
